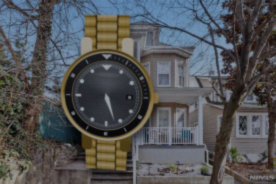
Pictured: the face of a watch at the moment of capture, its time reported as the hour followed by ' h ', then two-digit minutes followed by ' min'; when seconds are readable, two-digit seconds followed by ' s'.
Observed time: 5 h 27 min
